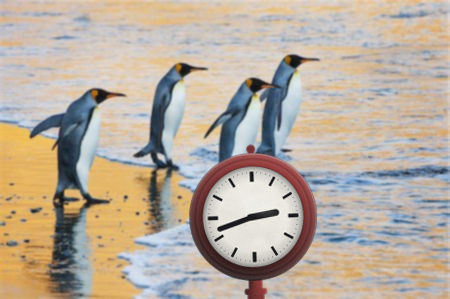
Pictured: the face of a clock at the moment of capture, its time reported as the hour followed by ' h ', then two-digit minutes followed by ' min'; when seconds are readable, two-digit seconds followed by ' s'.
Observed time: 2 h 42 min
